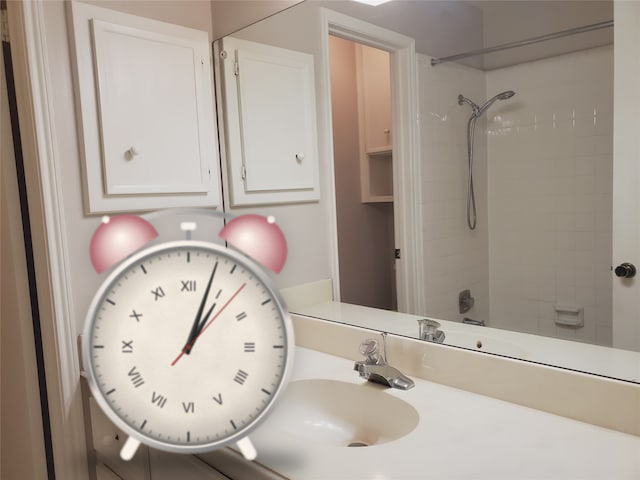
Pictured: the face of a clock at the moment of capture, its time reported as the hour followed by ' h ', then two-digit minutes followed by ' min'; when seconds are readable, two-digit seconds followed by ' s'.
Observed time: 1 h 03 min 07 s
